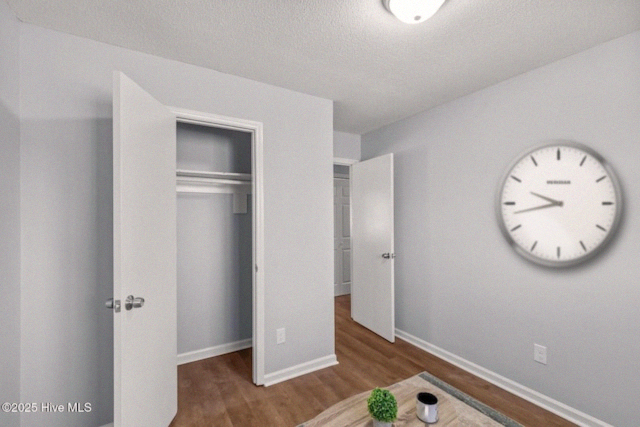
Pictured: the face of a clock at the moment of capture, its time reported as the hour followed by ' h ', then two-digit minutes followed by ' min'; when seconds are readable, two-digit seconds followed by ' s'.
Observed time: 9 h 43 min
